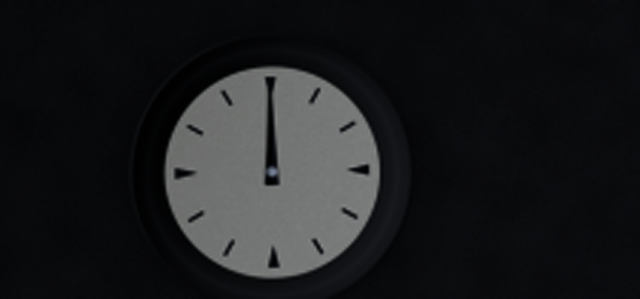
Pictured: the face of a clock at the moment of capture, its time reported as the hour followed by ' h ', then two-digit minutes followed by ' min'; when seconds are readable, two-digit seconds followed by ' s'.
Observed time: 12 h 00 min
